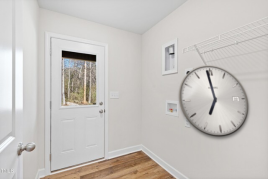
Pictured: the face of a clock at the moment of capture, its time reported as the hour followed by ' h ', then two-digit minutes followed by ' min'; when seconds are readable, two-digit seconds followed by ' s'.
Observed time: 6 h 59 min
